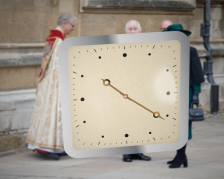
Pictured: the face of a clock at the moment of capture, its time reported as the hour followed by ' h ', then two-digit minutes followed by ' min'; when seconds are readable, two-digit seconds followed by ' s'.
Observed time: 10 h 21 min
